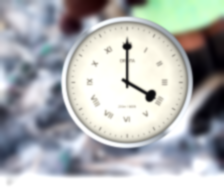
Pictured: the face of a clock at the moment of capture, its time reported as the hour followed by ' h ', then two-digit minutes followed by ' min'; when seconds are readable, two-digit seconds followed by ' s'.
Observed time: 4 h 00 min
